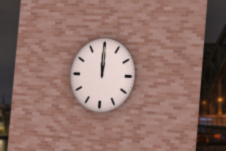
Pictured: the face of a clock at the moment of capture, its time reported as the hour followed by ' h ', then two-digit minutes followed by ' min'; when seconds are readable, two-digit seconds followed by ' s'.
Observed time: 12 h 00 min
